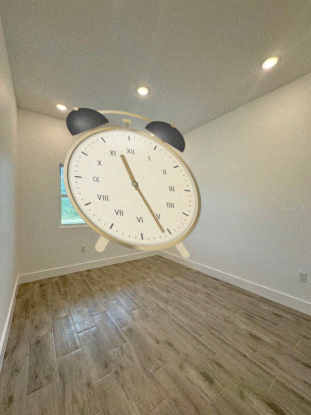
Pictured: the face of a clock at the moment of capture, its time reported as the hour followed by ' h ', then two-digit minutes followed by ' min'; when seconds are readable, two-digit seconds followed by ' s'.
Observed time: 11 h 26 min
